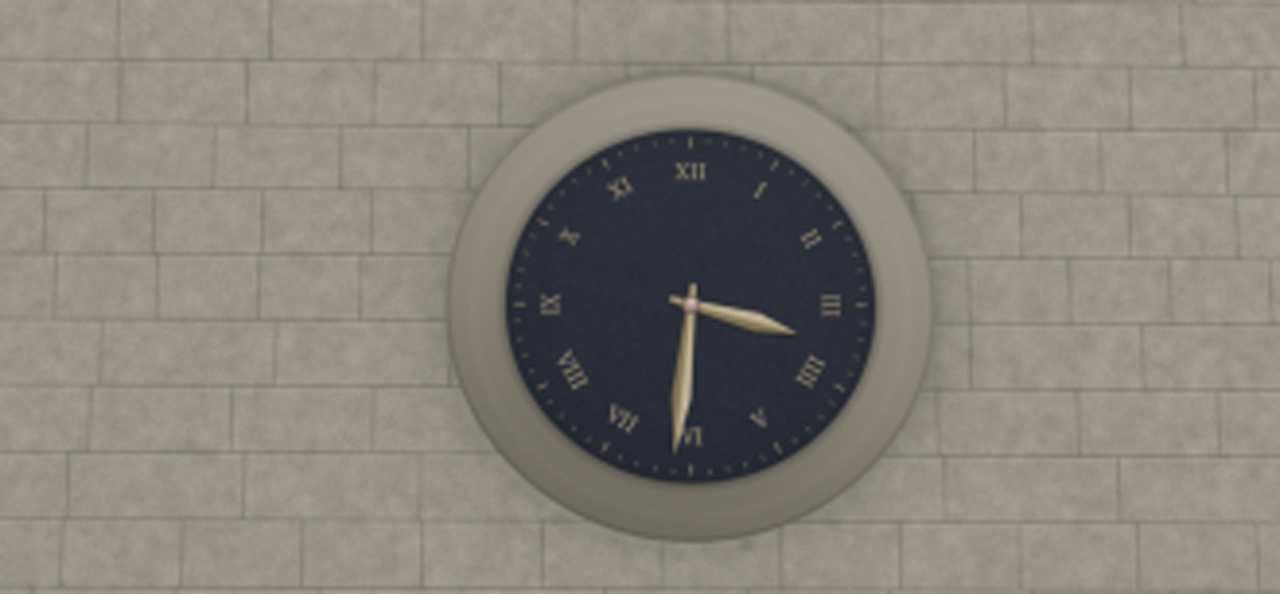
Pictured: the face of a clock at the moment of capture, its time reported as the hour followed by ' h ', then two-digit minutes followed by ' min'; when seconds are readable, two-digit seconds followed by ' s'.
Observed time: 3 h 31 min
